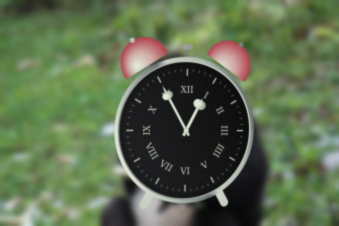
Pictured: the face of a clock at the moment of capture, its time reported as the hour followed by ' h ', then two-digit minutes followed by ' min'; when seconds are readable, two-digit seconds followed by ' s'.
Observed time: 12 h 55 min
